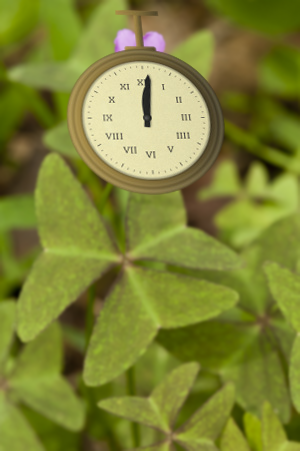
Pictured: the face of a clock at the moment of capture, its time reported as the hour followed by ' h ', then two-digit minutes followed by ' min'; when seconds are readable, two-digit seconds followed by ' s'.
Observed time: 12 h 01 min
